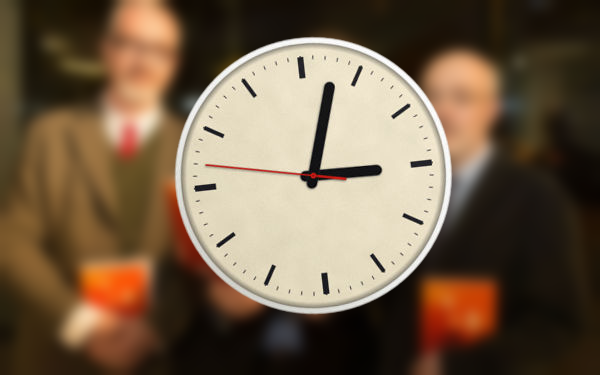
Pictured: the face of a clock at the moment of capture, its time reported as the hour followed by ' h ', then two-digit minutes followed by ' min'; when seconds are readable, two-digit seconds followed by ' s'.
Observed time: 3 h 02 min 47 s
